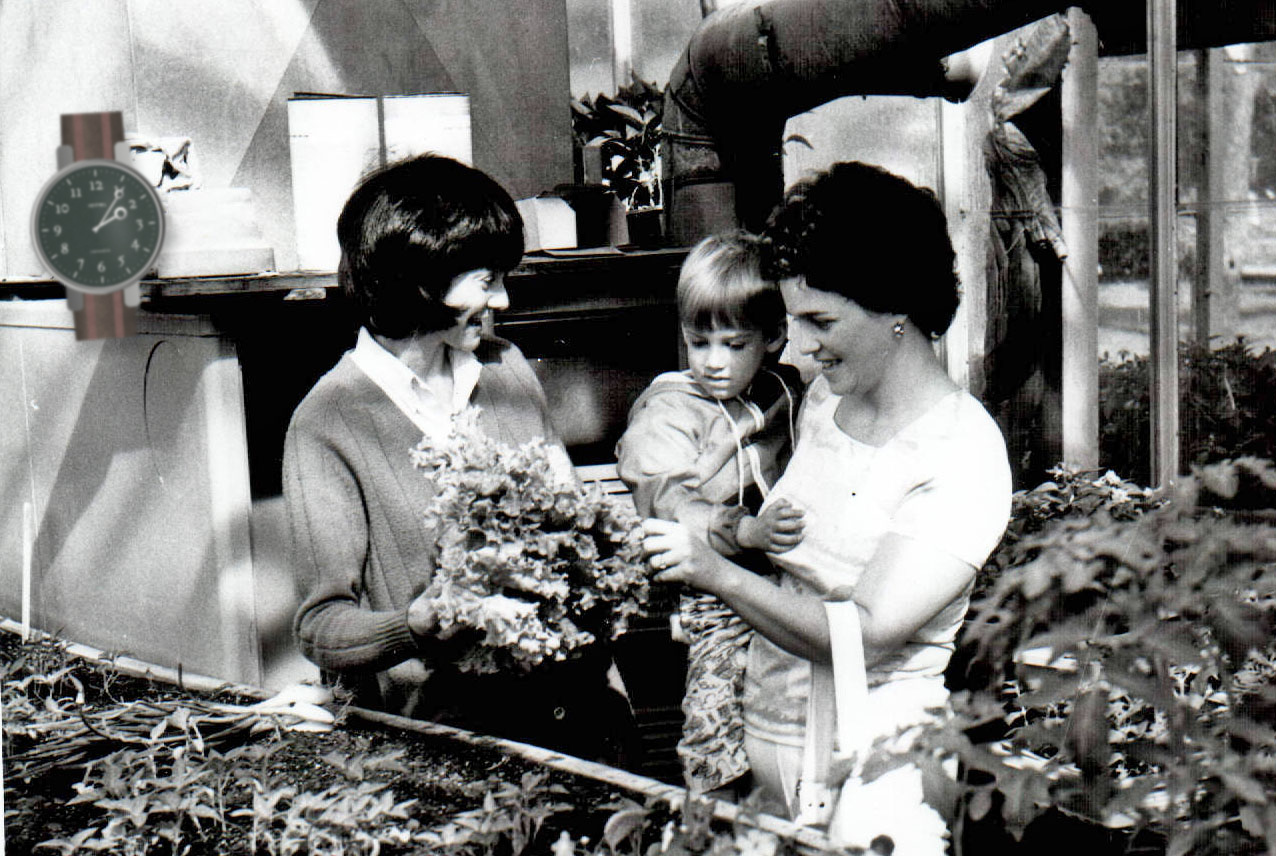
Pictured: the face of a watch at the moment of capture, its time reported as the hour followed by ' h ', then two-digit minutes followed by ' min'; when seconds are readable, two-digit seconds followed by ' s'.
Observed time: 2 h 06 min
